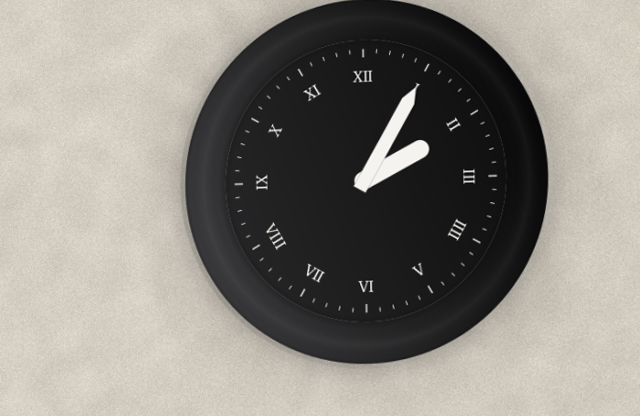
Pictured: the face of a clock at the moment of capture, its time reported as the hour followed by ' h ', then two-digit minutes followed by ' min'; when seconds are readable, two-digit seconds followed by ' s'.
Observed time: 2 h 05 min
